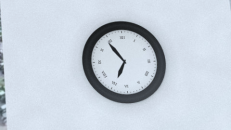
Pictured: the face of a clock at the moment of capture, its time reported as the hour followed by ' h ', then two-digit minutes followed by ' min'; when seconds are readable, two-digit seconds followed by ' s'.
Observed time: 6 h 54 min
